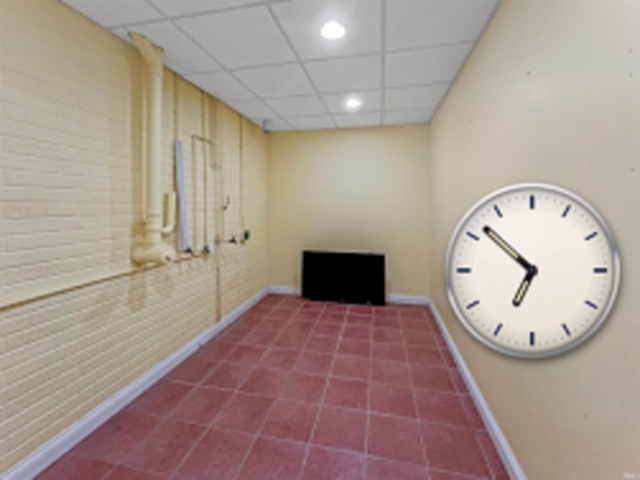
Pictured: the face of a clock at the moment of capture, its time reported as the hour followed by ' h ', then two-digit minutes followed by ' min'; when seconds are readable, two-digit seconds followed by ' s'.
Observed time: 6 h 52 min
